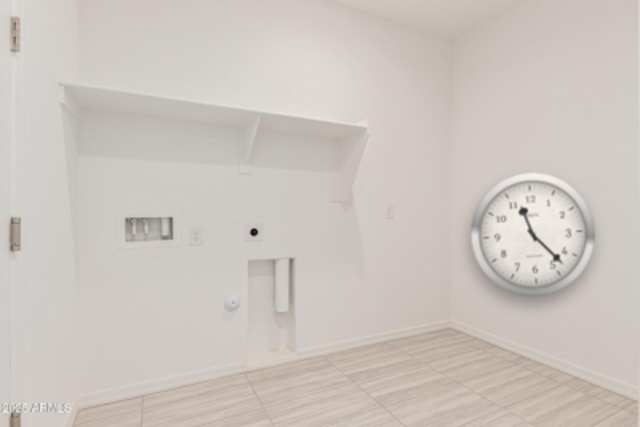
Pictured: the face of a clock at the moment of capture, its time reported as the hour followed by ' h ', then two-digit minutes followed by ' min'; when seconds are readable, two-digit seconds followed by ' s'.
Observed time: 11 h 23 min
